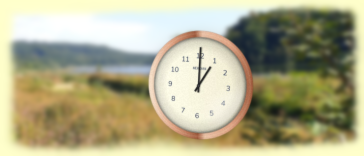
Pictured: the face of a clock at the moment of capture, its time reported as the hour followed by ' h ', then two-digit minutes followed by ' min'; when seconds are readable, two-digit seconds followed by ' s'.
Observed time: 1 h 00 min
